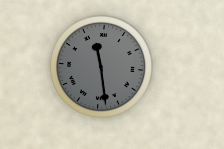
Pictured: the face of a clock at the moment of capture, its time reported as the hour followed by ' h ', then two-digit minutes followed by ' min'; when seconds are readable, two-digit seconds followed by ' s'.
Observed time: 11 h 28 min
